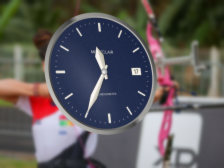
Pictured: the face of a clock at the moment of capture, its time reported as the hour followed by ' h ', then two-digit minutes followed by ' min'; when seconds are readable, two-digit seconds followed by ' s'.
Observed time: 11 h 35 min
